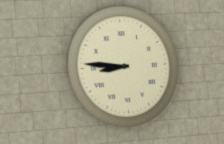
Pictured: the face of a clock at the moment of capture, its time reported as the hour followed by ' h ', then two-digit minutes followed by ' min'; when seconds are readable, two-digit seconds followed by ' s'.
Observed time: 8 h 46 min
